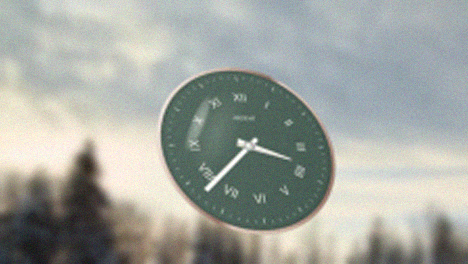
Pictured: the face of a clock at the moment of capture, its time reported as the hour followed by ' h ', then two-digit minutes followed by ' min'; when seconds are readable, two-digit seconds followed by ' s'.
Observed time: 3 h 38 min
